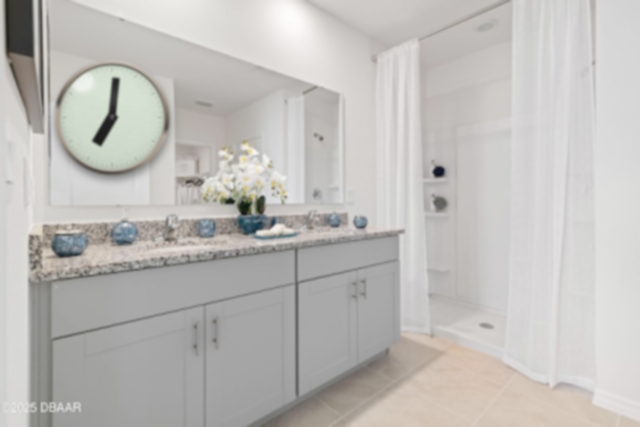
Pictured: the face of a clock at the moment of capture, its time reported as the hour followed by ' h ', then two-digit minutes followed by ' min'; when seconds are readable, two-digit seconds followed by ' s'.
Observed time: 7 h 01 min
